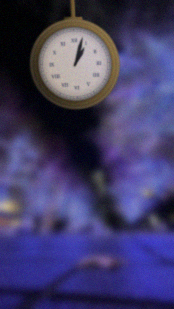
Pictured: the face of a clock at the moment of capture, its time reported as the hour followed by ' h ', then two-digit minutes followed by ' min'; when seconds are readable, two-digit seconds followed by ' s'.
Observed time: 1 h 03 min
